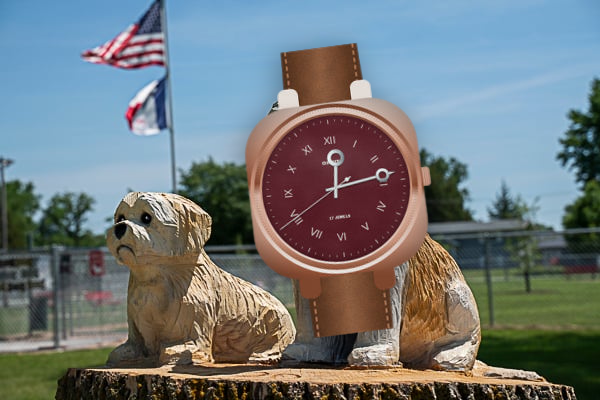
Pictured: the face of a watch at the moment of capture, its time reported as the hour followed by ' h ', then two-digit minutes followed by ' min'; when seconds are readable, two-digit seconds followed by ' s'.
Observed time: 12 h 13 min 40 s
